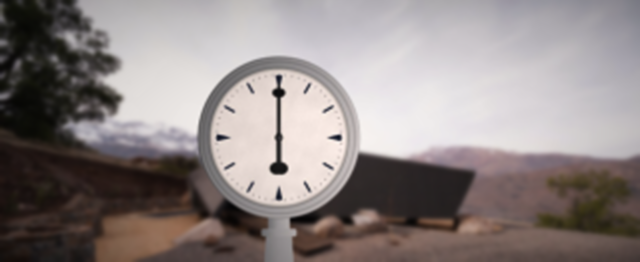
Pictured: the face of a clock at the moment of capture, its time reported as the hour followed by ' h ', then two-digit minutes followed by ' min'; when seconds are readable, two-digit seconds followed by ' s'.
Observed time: 6 h 00 min
